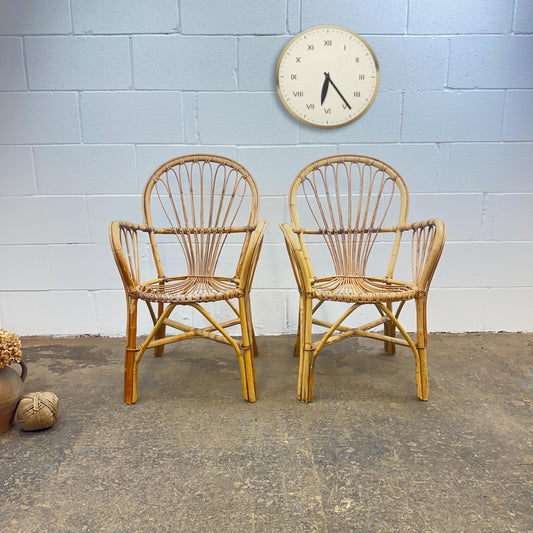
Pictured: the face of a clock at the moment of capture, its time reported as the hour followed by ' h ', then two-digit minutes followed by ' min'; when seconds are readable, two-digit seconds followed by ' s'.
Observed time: 6 h 24 min
